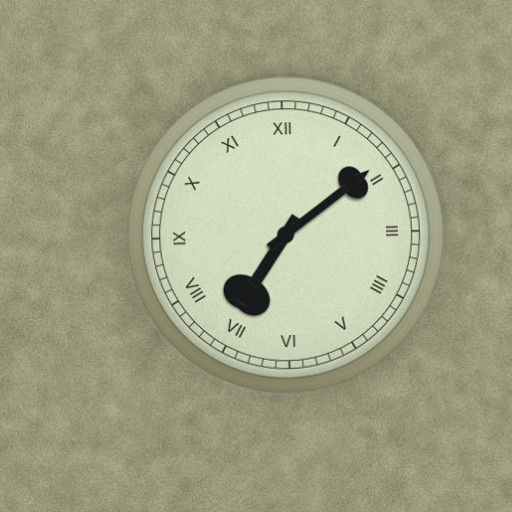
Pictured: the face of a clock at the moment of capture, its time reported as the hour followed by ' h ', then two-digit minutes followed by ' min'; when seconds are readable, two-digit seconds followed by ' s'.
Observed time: 7 h 09 min
